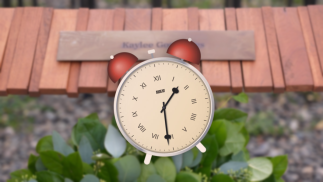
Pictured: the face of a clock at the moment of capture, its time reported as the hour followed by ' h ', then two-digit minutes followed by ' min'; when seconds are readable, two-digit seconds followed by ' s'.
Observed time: 1 h 31 min
